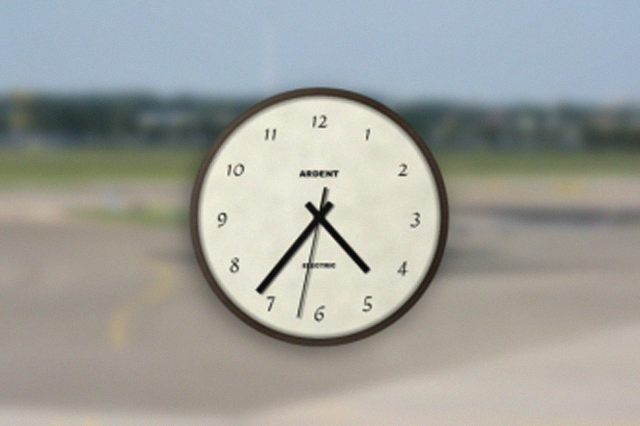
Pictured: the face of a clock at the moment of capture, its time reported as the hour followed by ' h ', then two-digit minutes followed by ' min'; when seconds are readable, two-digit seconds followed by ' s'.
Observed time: 4 h 36 min 32 s
